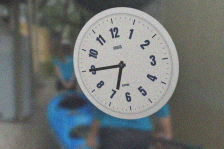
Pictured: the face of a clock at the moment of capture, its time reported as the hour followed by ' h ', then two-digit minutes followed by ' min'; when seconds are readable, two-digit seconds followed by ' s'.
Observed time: 6 h 45 min
